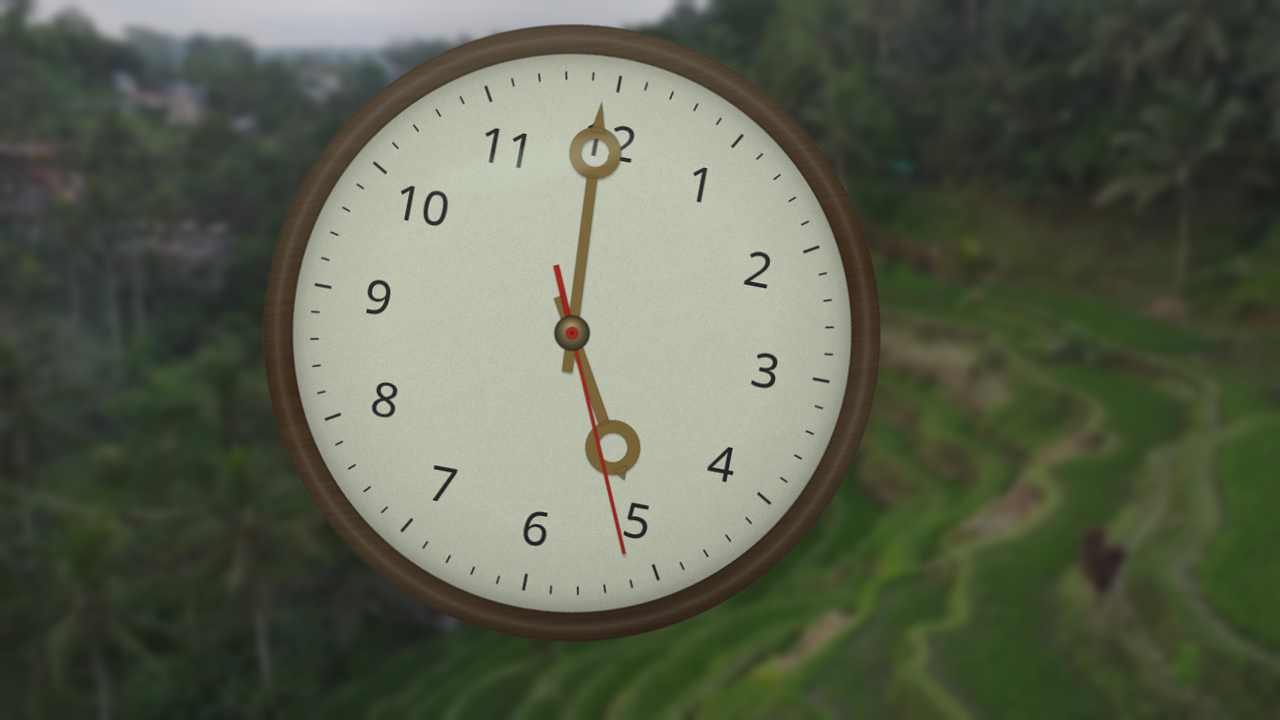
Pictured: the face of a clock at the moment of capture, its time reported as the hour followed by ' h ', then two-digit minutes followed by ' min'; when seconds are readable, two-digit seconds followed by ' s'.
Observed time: 4 h 59 min 26 s
